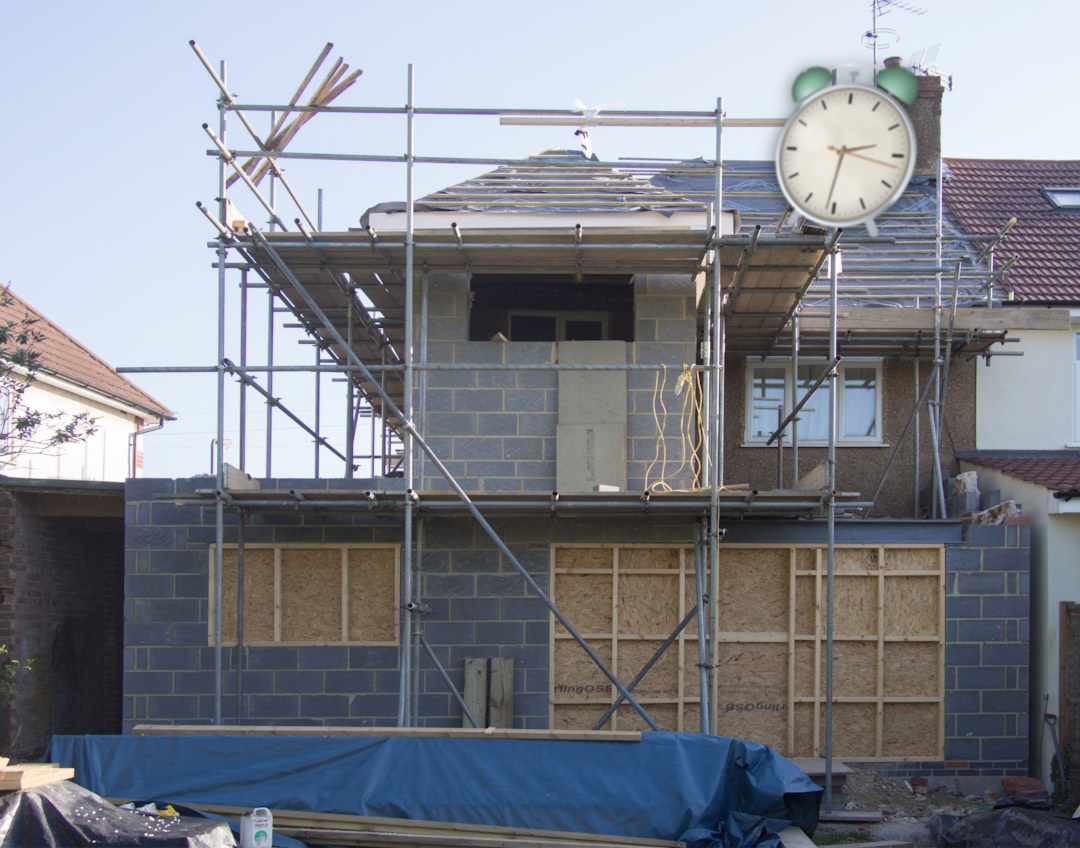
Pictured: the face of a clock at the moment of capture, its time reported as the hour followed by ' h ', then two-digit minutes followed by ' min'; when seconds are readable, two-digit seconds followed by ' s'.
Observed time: 2 h 31 min 17 s
